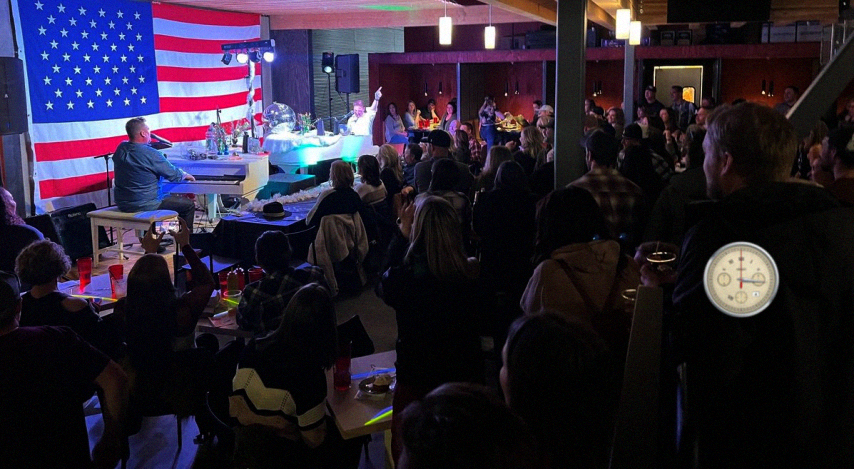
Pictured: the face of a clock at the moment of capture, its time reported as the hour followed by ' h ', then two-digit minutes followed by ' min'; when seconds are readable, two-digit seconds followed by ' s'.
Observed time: 3 h 16 min
